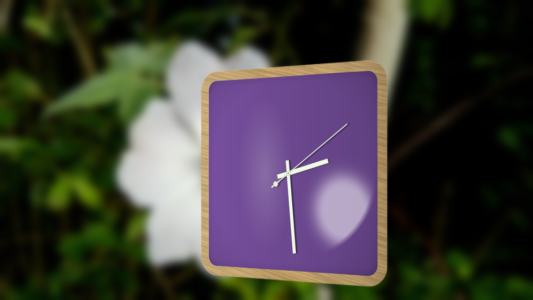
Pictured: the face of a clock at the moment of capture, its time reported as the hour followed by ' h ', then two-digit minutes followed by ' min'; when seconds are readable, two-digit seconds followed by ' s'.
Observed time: 2 h 29 min 09 s
